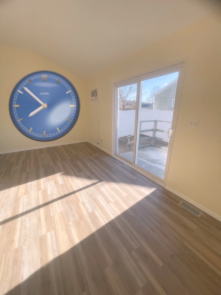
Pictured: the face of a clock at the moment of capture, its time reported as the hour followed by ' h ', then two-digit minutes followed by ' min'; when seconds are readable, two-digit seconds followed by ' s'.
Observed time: 7 h 52 min
